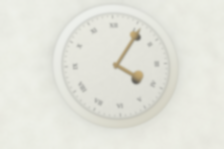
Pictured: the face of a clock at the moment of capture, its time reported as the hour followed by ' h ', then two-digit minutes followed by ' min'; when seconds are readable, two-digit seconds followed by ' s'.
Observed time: 4 h 06 min
